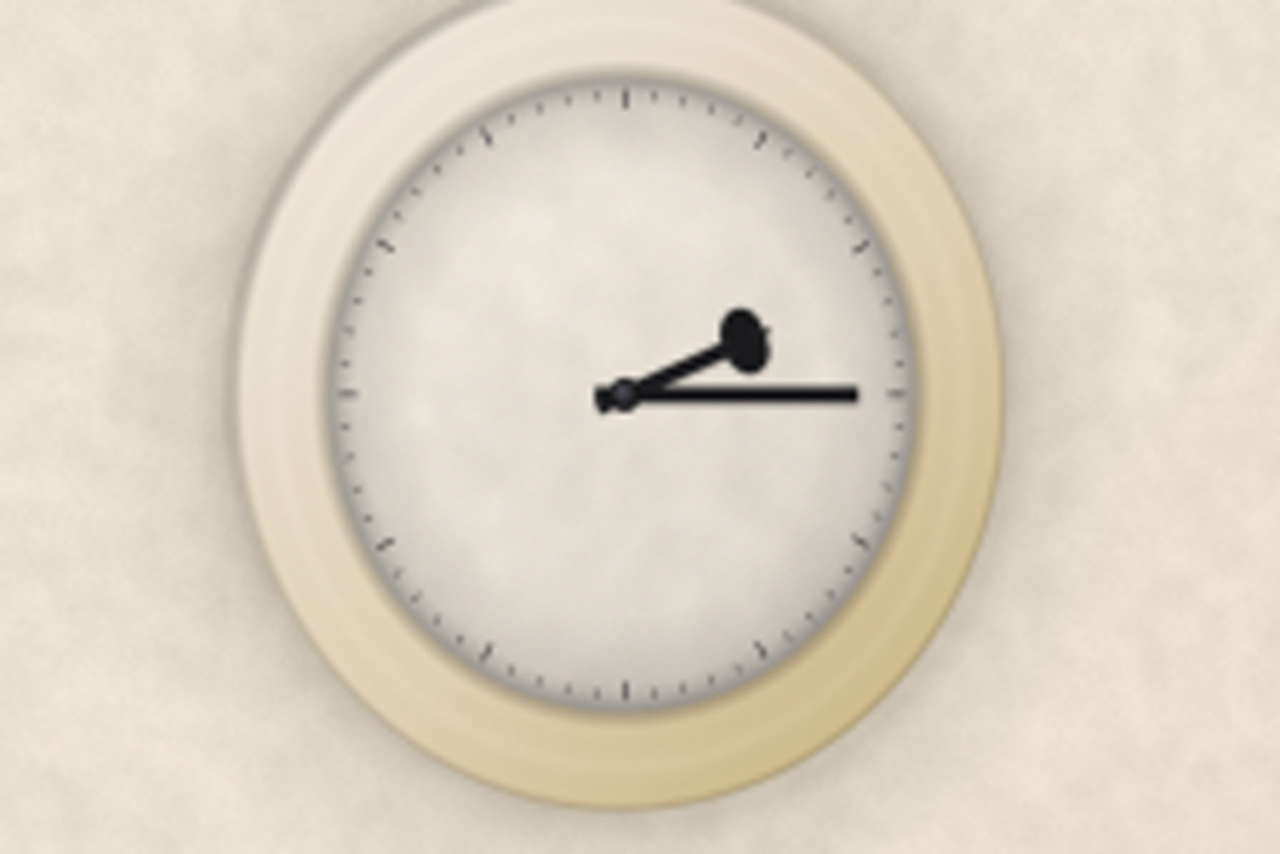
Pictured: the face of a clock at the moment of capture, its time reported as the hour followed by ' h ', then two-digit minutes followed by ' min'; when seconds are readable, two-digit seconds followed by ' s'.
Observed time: 2 h 15 min
